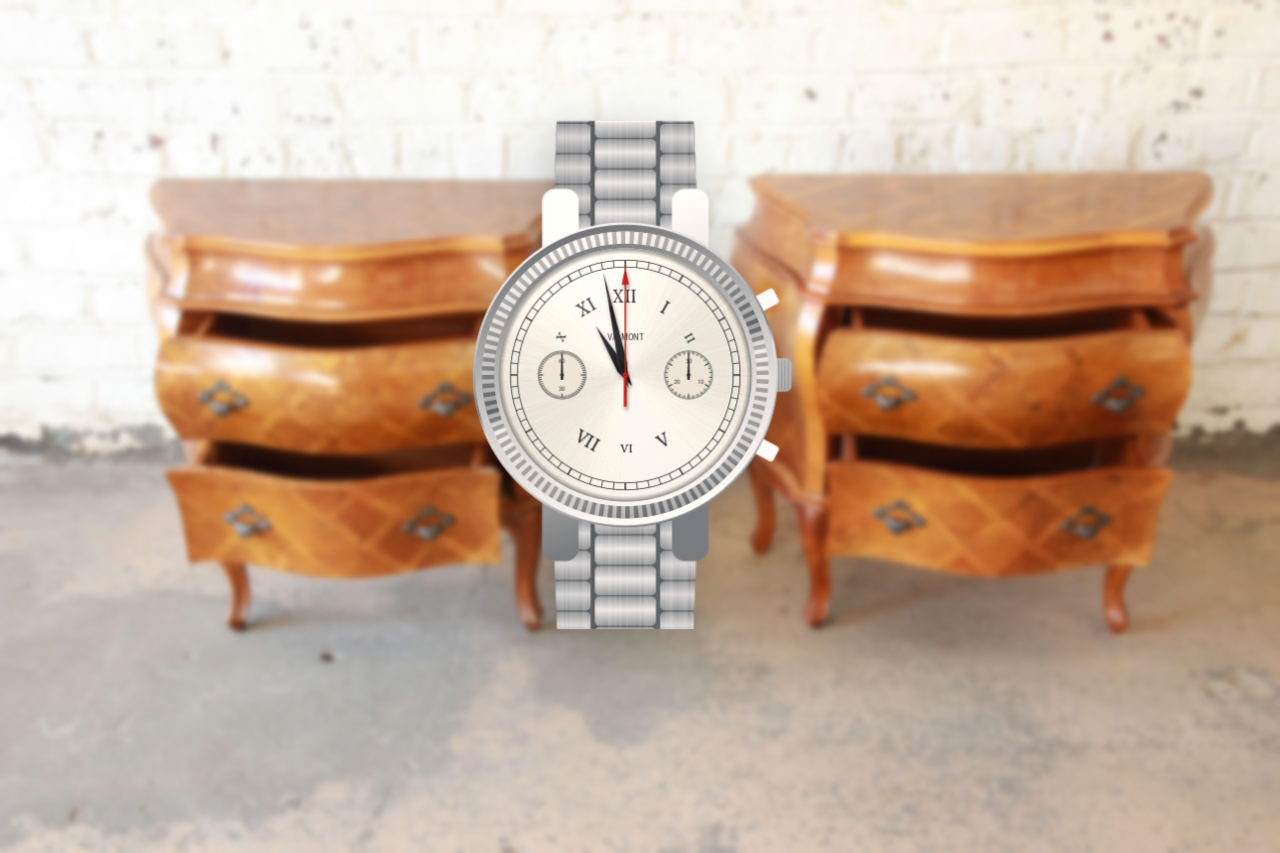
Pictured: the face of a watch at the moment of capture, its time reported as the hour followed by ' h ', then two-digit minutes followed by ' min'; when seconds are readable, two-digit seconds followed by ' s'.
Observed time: 10 h 58 min
